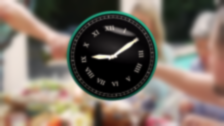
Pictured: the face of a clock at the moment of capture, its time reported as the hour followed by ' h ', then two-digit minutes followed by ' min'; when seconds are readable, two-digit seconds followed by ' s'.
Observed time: 9 h 10 min
